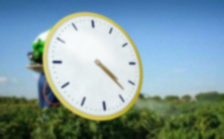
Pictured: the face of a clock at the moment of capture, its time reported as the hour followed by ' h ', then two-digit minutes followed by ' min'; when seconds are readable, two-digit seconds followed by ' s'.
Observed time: 4 h 23 min
